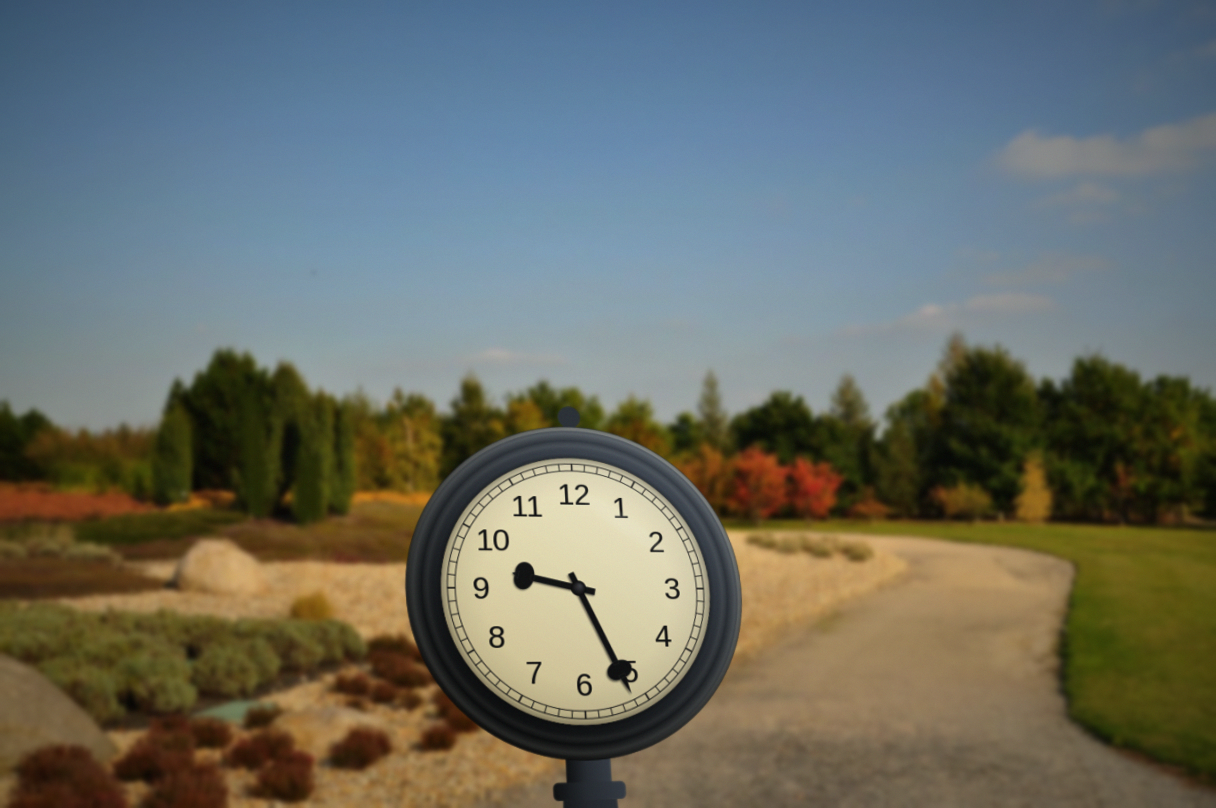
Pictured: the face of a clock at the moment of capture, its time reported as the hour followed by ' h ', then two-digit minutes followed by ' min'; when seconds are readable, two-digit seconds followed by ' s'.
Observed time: 9 h 26 min
